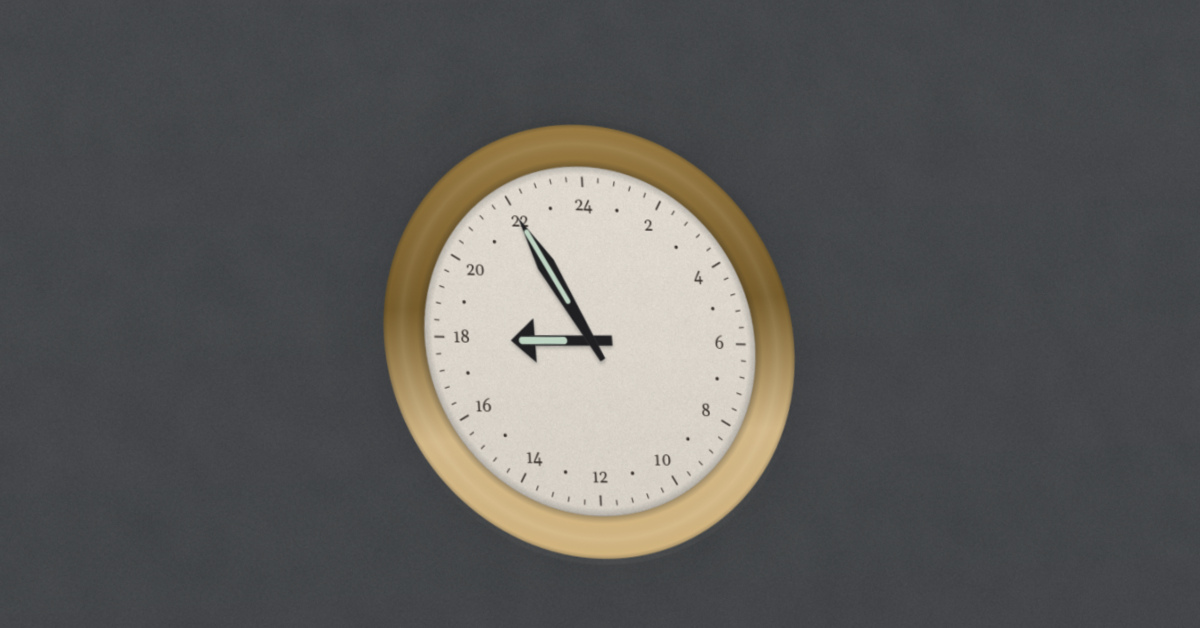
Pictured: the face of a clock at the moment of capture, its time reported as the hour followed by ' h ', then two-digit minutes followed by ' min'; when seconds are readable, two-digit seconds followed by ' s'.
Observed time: 17 h 55 min
